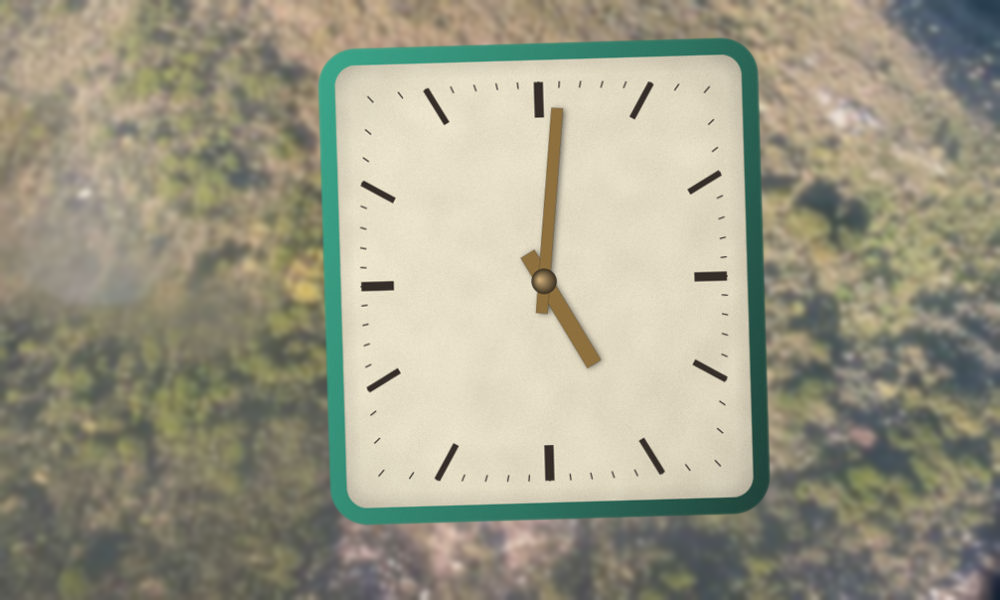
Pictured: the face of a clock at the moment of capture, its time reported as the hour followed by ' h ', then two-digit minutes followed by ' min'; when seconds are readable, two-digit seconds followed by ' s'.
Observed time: 5 h 01 min
